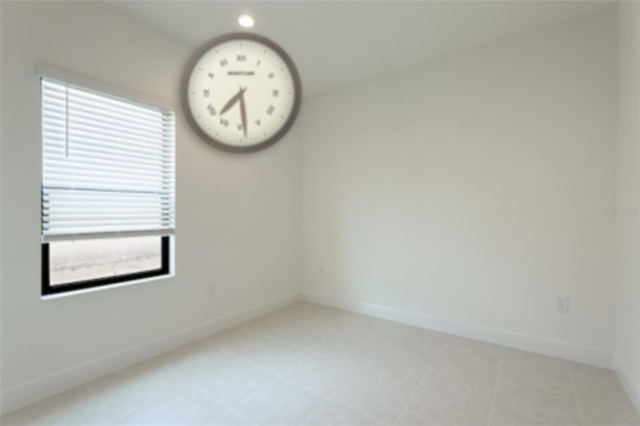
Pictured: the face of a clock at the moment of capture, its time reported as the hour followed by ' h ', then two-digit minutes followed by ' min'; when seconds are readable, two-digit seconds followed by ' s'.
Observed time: 7 h 29 min
